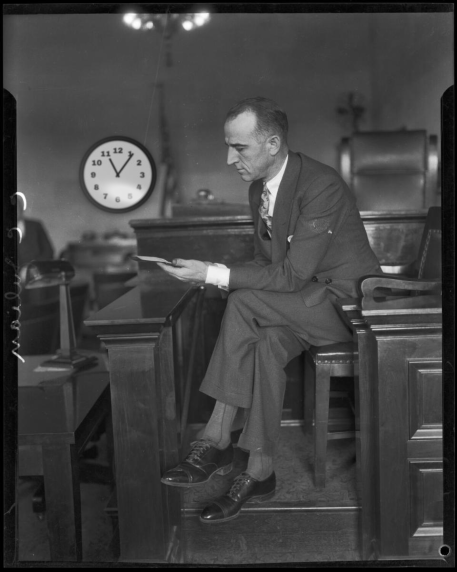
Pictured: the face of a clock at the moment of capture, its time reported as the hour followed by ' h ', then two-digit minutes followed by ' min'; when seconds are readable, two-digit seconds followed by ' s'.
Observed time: 11 h 06 min
